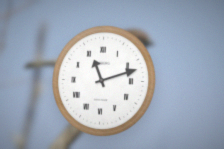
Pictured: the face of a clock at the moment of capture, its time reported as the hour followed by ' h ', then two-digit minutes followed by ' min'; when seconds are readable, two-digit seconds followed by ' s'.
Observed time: 11 h 12 min
